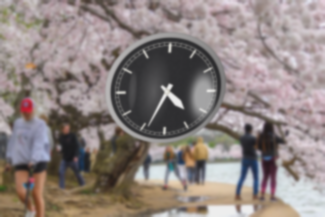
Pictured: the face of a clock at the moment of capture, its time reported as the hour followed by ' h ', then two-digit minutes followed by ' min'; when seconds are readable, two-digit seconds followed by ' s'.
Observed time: 4 h 34 min
